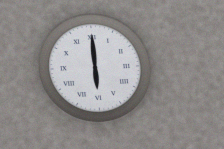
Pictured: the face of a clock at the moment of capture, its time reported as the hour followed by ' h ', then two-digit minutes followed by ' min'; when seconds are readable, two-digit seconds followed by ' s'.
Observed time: 6 h 00 min
